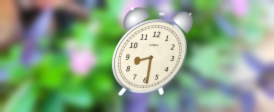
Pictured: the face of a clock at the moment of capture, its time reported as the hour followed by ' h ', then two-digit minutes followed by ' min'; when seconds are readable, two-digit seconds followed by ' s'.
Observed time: 8 h 29 min
